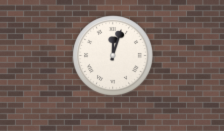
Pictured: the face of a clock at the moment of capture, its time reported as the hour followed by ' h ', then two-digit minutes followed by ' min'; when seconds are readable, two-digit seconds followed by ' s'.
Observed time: 12 h 03 min
